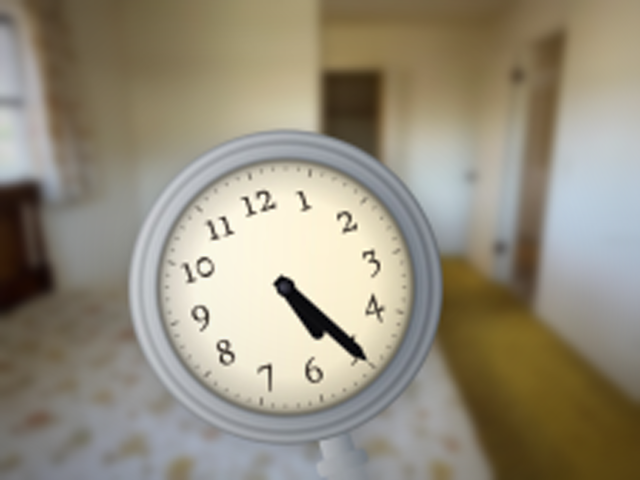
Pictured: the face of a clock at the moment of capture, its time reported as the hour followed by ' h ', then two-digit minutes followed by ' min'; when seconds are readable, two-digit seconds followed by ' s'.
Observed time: 5 h 25 min
